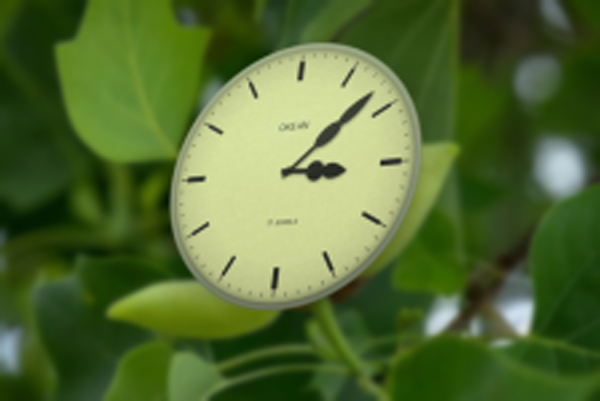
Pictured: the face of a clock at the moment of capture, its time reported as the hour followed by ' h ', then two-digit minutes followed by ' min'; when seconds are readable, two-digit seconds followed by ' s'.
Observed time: 3 h 08 min
